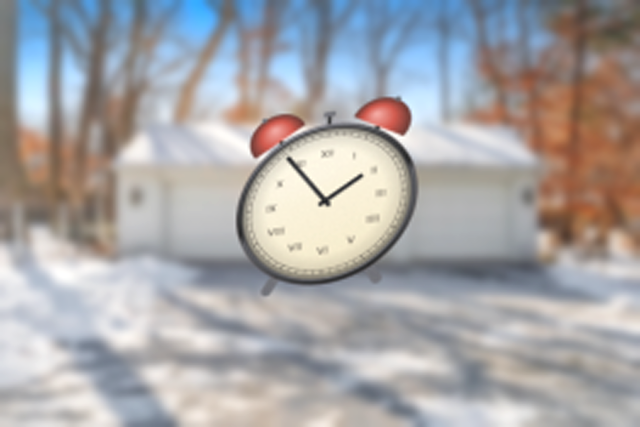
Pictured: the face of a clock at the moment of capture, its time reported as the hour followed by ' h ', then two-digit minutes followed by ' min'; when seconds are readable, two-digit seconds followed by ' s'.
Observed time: 1 h 54 min
